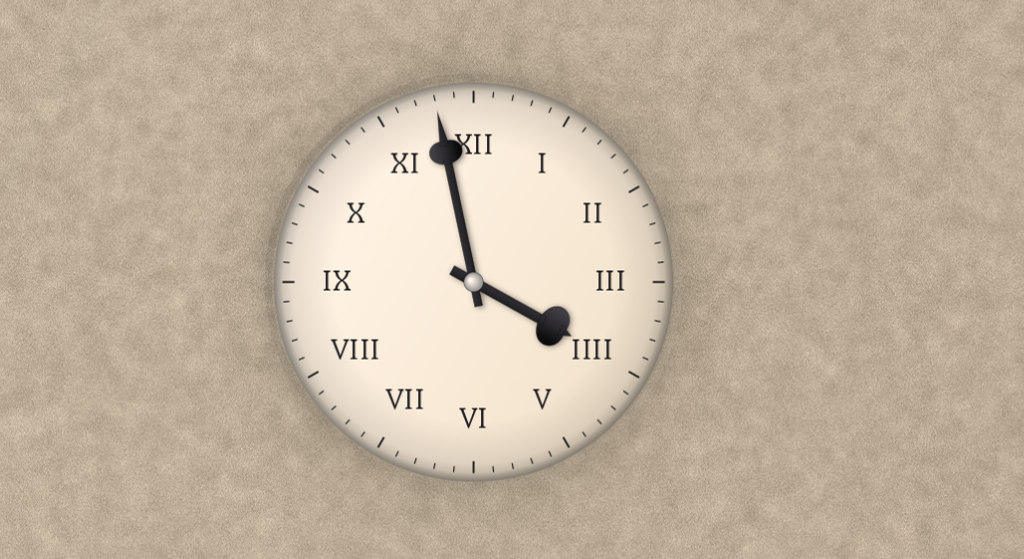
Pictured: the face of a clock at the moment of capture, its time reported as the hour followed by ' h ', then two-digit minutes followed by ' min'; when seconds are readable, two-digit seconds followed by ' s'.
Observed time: 3 h 58 min
